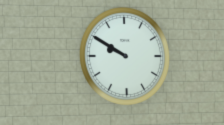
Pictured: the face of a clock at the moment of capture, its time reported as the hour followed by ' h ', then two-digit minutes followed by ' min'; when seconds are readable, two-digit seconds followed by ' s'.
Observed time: 9 h 50 min
